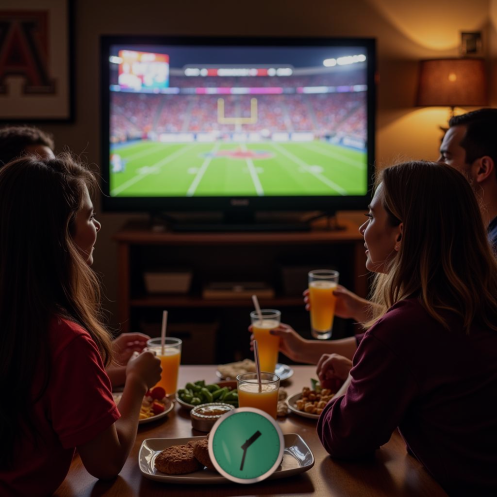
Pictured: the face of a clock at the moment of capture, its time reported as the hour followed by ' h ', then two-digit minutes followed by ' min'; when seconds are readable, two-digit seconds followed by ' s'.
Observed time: 1 h 32 min
